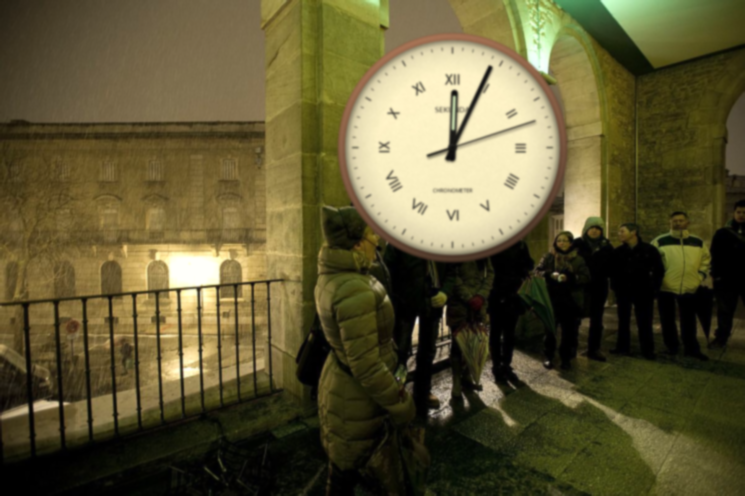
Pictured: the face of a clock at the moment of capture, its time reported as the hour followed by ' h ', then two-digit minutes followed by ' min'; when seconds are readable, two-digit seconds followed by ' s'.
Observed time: 12 h 04 min 12 s
